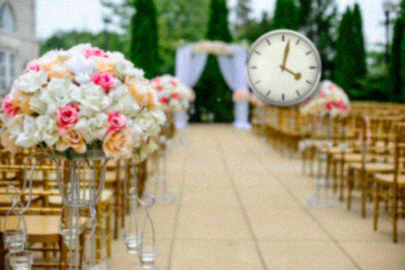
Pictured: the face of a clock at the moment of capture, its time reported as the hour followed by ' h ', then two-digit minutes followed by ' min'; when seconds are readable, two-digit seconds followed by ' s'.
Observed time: 4 h 02 min
